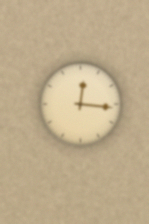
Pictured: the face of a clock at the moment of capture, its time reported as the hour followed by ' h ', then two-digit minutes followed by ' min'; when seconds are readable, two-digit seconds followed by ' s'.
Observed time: 12 h 16 min
